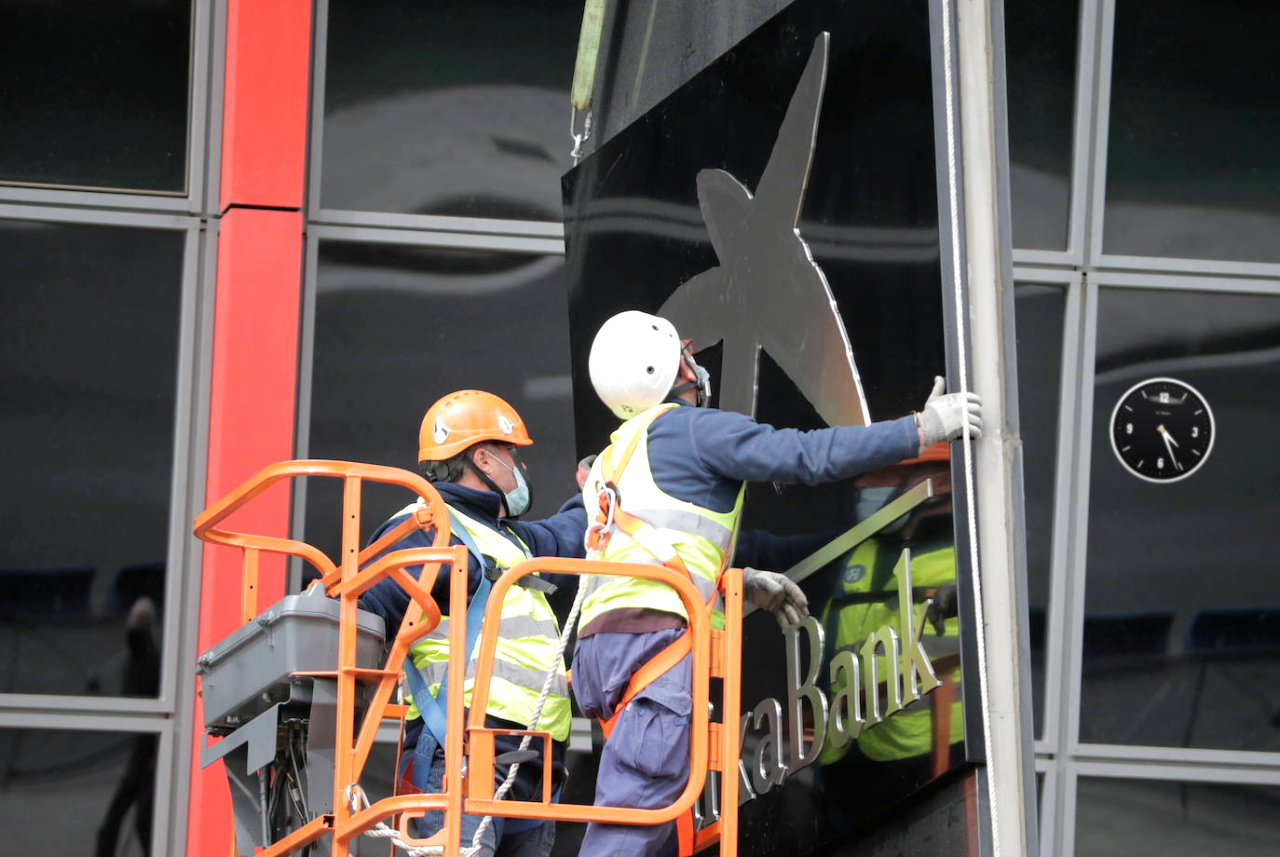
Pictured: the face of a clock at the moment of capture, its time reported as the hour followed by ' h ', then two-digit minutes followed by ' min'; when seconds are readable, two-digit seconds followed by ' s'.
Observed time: 4 h 26 min
